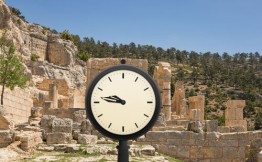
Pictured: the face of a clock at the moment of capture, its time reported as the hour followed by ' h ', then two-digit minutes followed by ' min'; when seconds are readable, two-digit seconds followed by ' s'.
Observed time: 9 h 47 min
